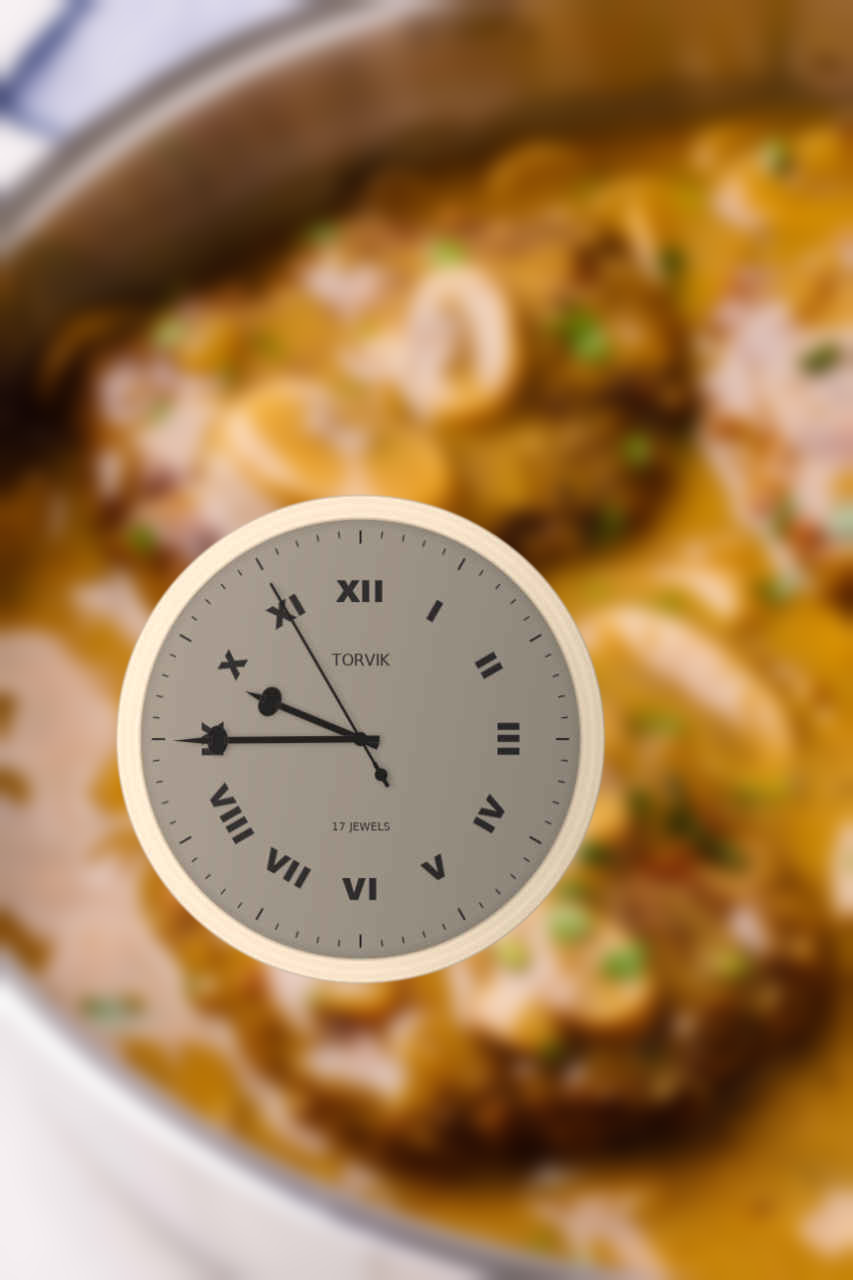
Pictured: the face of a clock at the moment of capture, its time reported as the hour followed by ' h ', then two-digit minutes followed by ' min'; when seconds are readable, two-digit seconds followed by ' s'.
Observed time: 9 h 44 min 55 s
